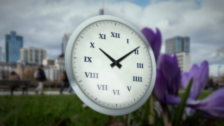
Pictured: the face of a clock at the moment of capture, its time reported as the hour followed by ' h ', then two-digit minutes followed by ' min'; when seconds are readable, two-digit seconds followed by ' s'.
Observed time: 10 h 09 min
